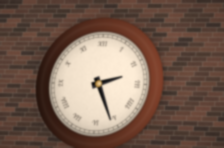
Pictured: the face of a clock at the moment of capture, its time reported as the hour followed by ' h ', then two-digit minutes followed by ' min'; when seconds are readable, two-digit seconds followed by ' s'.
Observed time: 2 h 26 min
